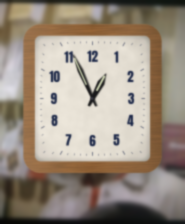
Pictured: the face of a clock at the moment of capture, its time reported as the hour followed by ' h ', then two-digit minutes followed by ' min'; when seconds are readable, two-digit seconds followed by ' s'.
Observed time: 12 h 56 min
